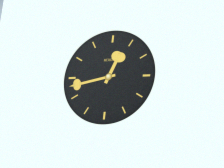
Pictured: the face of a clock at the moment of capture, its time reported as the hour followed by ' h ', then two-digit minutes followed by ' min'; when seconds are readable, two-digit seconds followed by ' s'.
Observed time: 12 h 43 min
